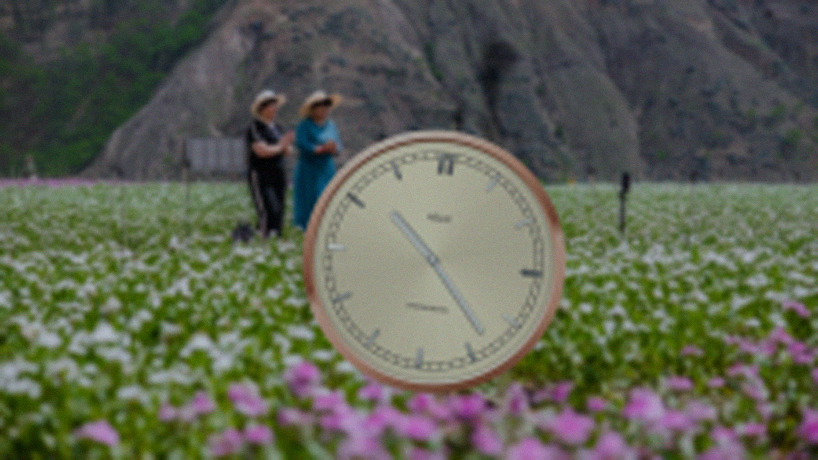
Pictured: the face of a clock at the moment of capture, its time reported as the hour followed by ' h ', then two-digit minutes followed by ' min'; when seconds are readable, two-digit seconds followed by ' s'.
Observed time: 10 h 23 min
